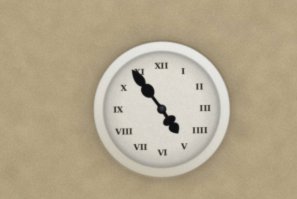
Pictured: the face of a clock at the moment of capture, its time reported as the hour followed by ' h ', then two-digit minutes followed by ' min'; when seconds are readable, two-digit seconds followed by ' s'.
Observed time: 4 h 54 min
